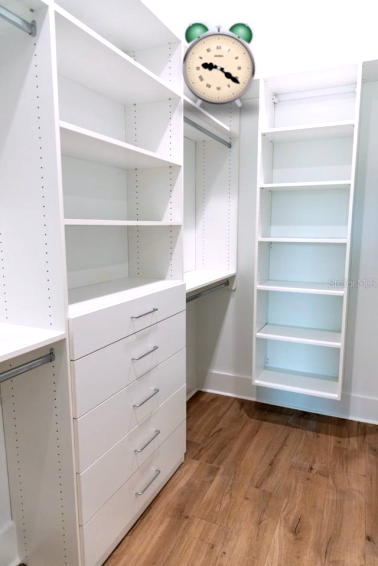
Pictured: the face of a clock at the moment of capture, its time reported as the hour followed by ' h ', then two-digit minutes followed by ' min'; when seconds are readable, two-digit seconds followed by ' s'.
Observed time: 9 h 21 min
